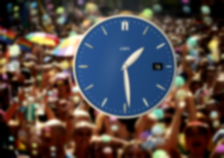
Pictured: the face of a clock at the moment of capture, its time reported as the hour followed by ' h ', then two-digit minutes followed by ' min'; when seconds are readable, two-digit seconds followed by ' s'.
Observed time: 1 h 29 min
